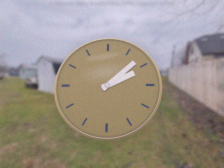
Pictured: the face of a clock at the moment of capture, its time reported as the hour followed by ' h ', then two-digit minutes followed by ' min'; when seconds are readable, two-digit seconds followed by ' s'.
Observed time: 2 h 08 min
